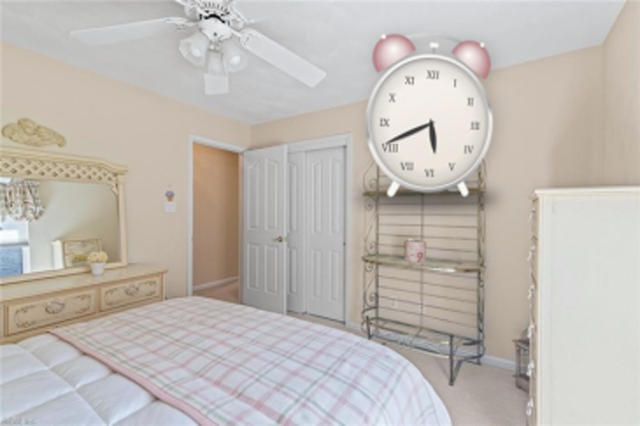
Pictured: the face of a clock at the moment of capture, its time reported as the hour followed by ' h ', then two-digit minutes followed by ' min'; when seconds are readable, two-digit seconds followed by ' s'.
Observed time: 5 h 41 min
